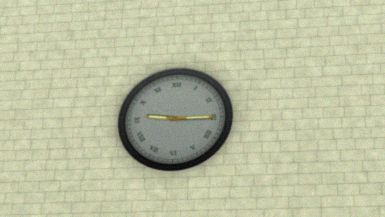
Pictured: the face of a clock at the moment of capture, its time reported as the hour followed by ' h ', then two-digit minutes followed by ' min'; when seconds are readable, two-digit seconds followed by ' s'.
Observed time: 9 h 15 min
